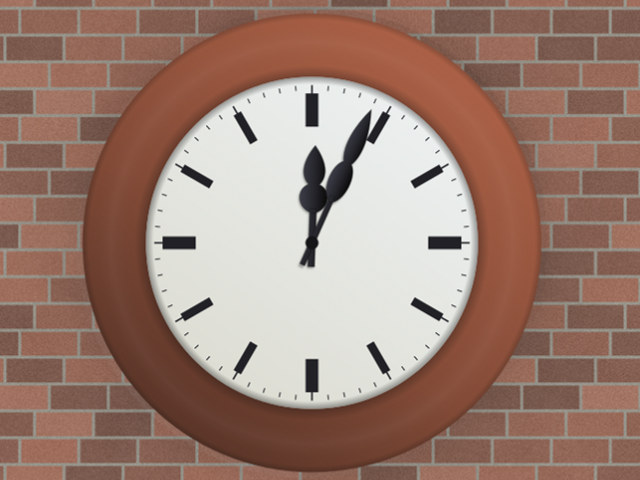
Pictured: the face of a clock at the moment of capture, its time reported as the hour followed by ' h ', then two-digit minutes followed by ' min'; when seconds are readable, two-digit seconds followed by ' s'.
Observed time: 12 h 04 min
